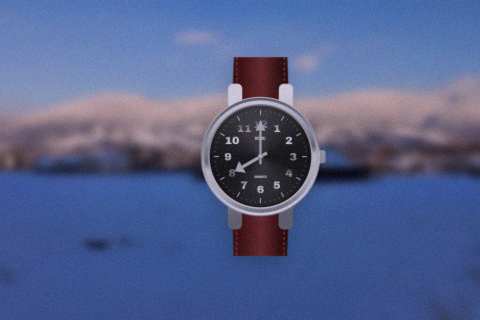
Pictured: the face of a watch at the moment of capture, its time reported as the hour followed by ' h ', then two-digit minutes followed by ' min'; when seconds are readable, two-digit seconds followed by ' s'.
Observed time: 8 h 00 min
